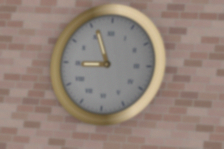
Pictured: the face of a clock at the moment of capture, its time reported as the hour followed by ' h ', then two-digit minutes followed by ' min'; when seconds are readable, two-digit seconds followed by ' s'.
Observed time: 8 h 56 min
